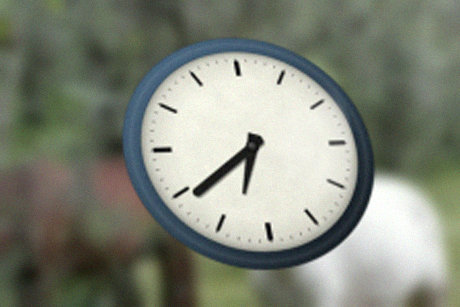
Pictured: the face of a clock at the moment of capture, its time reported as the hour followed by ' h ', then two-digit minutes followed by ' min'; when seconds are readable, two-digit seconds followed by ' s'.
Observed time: 6 h 39 min
